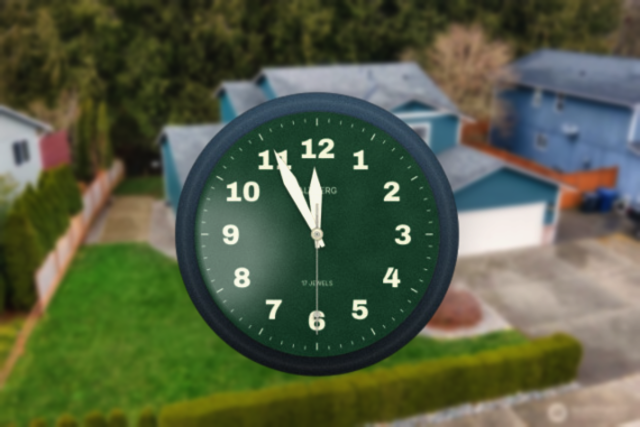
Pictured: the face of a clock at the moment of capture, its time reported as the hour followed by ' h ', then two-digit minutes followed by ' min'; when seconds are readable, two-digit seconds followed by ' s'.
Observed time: 11 h 55 min 30 s
